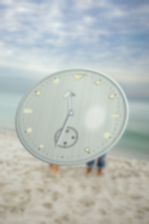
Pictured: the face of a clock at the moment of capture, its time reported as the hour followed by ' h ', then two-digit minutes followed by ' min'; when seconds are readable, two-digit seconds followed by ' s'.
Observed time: 11 h 32 min
